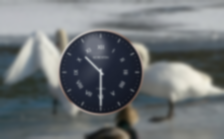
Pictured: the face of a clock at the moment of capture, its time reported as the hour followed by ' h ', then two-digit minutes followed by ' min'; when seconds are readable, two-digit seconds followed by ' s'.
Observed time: 10 h 30 min
